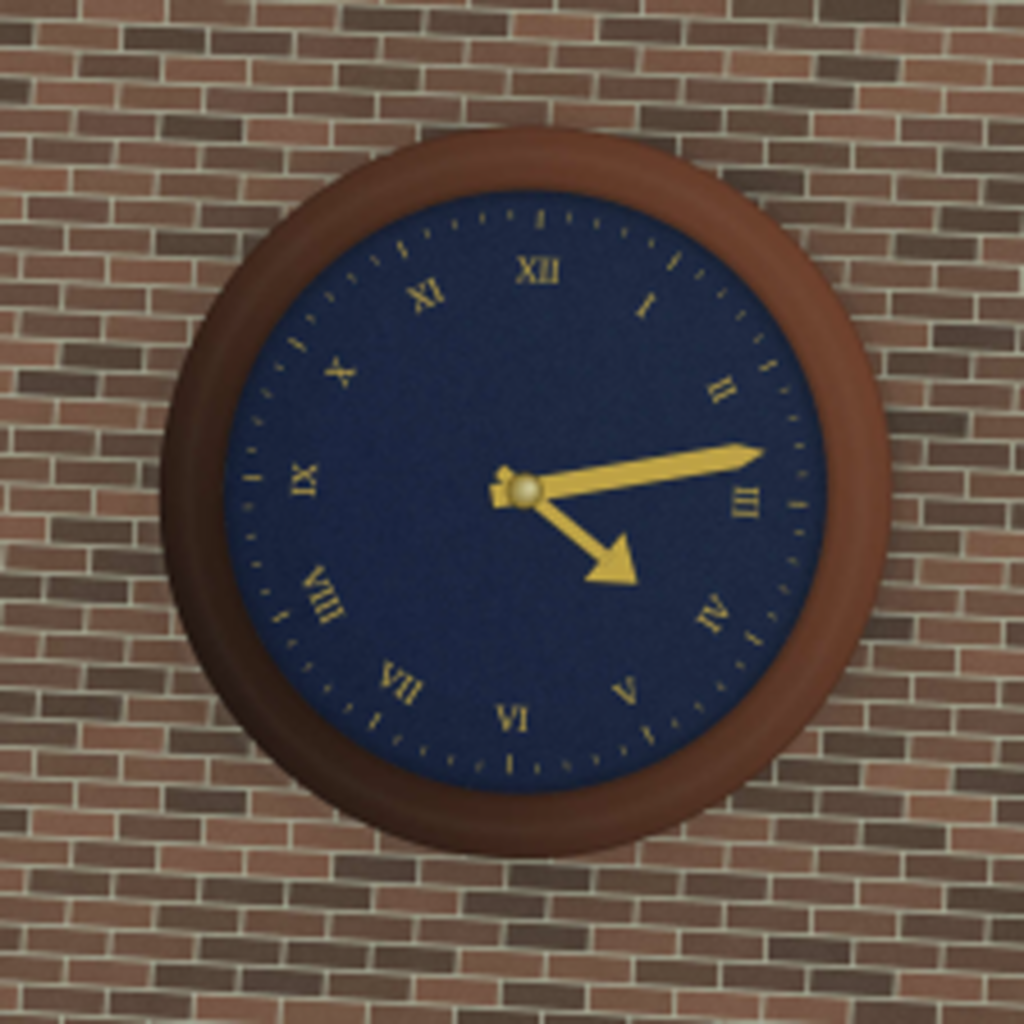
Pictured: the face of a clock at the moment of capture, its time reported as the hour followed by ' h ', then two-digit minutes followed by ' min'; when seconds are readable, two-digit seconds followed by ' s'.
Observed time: 4 h 13 min
